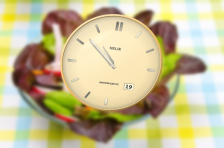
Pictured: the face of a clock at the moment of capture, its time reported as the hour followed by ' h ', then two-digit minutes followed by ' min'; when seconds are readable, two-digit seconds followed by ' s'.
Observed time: 10 h 52 min
